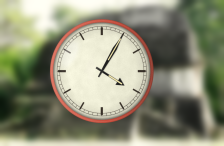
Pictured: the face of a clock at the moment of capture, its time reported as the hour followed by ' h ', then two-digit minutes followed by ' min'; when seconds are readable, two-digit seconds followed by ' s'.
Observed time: 4 h 05 min
